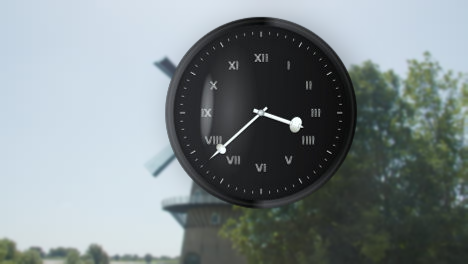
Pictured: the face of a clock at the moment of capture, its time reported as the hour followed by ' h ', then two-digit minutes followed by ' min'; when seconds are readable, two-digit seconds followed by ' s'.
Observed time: 3 h 38 min
